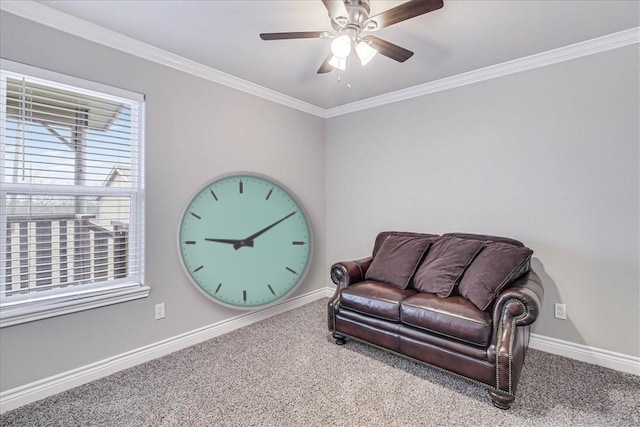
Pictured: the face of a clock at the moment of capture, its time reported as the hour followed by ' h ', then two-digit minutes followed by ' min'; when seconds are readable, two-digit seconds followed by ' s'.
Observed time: 9 h 10 min
